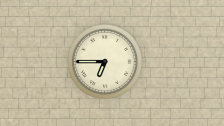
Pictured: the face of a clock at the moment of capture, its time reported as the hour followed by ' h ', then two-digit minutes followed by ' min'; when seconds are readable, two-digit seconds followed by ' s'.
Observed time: 6 h 45 min
